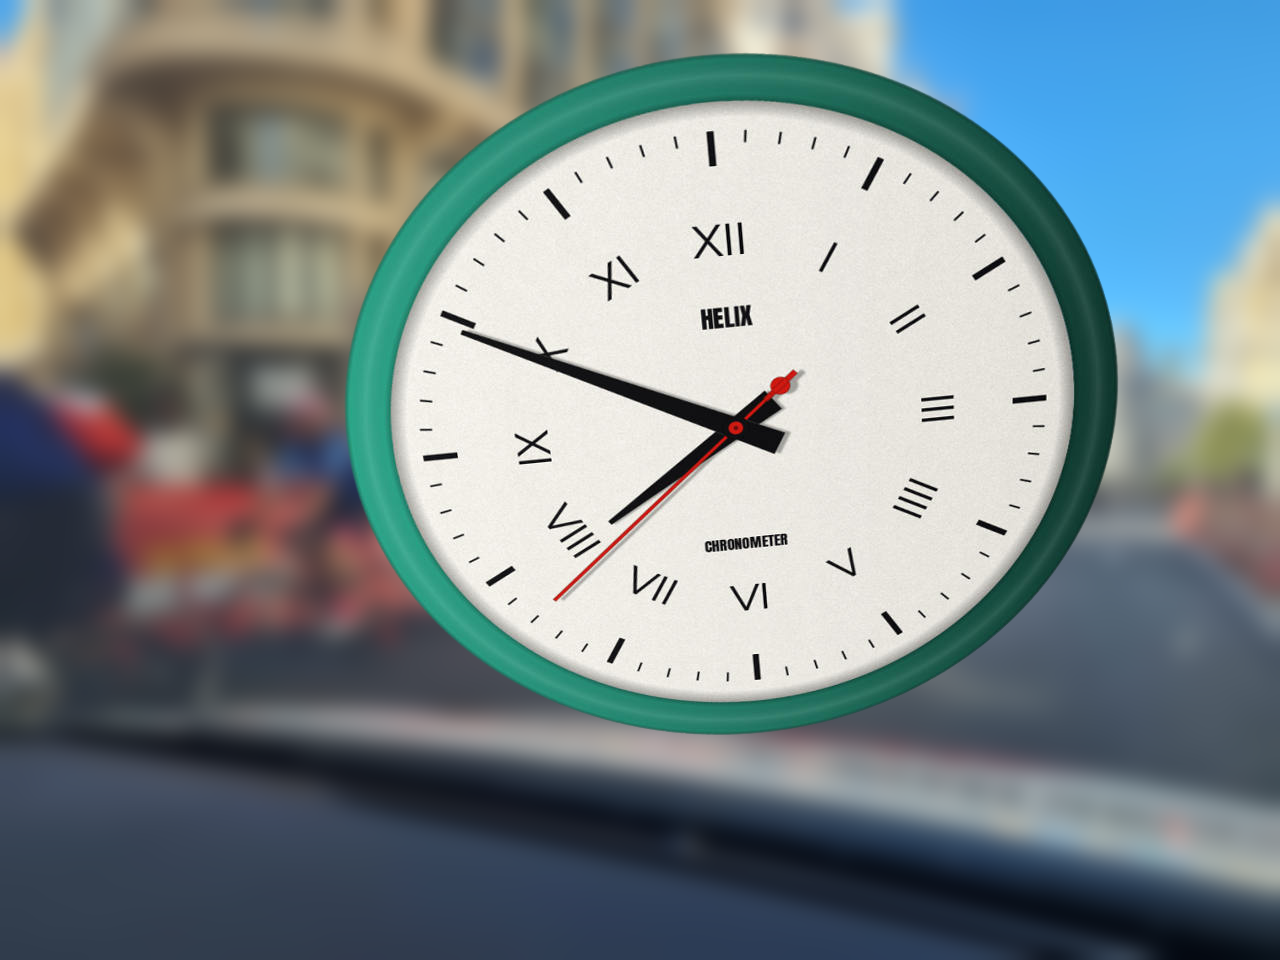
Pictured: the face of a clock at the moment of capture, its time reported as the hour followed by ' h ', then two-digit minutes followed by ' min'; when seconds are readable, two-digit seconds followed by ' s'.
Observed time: 7 h 49 min 38 s
